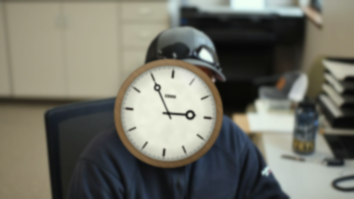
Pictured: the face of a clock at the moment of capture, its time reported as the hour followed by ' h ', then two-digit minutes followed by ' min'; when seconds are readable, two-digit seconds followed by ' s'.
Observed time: 2 h 55 min
